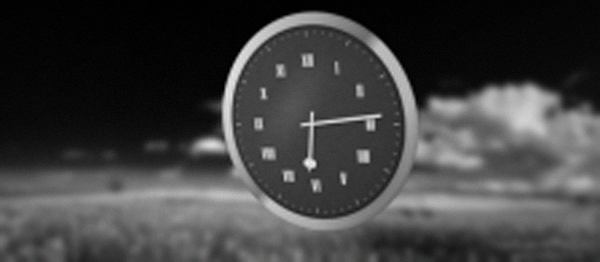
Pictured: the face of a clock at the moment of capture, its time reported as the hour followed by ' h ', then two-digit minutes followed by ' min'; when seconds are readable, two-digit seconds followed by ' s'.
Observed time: 6 h 14 min
